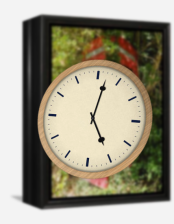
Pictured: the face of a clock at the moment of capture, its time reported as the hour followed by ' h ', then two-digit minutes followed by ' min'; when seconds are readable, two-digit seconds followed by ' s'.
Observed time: 5 h 02 min
